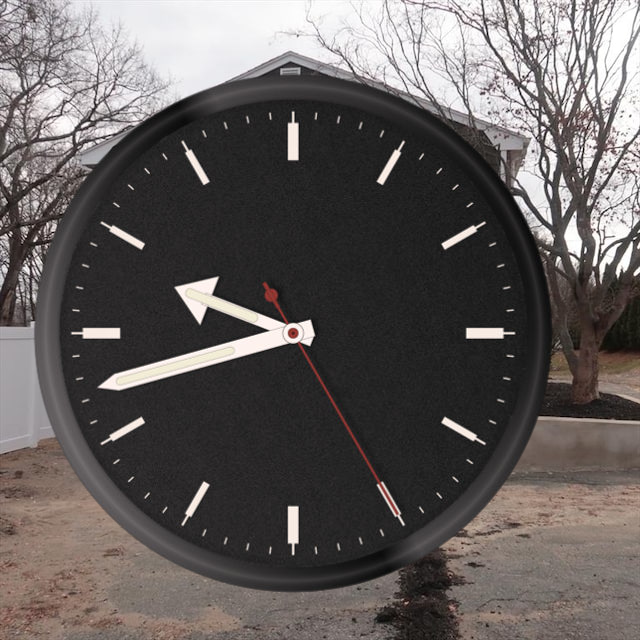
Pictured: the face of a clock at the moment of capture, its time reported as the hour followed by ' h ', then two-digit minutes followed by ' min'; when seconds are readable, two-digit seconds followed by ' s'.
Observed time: 9 h 42 min 25 s
